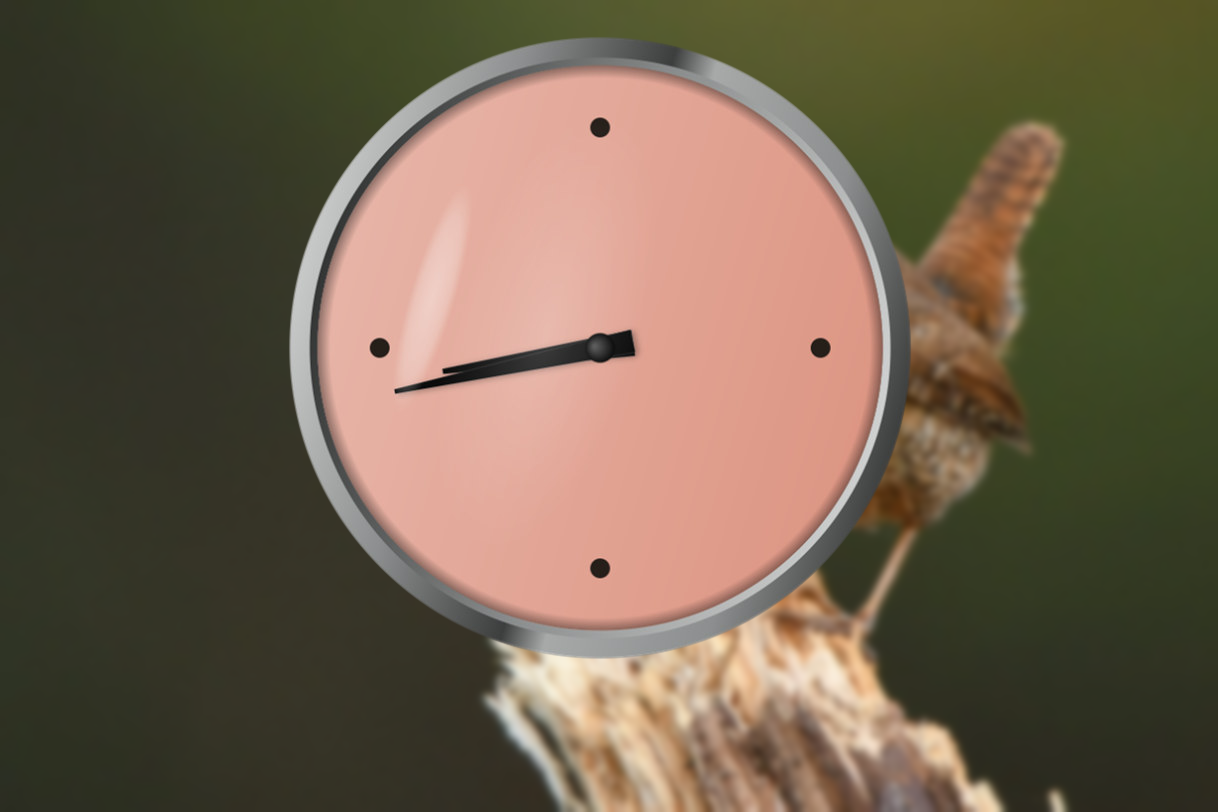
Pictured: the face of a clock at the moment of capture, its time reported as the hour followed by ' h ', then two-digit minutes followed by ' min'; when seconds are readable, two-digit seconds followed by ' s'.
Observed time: 8 h 43 min
